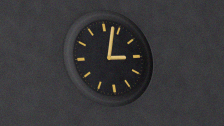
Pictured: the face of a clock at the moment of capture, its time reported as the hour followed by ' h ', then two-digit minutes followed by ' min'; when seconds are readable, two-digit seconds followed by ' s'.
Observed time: 3 h 03 min
